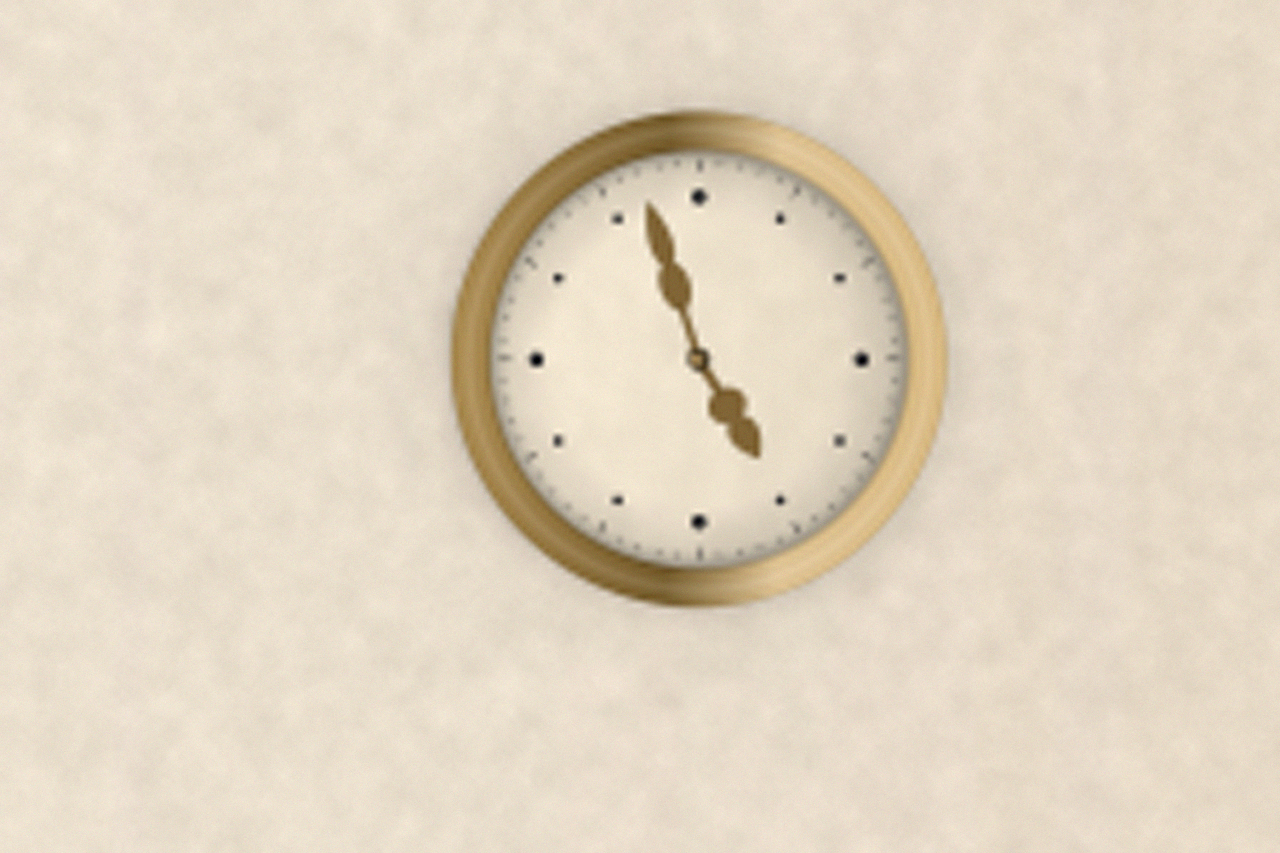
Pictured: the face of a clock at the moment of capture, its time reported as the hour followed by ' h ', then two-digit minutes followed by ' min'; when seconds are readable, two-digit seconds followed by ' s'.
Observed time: 4 h 57 min
